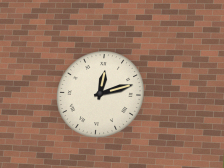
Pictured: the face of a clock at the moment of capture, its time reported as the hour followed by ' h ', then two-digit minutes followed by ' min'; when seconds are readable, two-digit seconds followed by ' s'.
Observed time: 12 h 12 min
